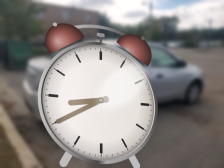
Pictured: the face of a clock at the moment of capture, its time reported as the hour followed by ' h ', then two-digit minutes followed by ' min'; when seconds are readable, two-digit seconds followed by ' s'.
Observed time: 8 h 40 min
